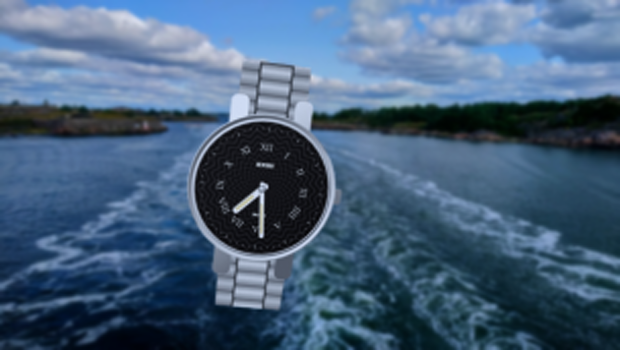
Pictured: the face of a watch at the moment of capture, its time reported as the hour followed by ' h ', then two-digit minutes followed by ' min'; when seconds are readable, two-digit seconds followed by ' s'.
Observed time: 7 h 29 min
